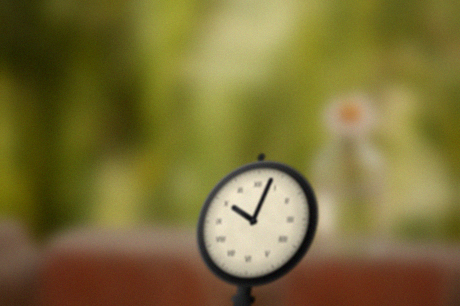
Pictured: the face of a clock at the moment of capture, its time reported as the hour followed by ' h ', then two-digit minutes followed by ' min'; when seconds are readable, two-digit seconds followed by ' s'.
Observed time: 10 h 03 min
